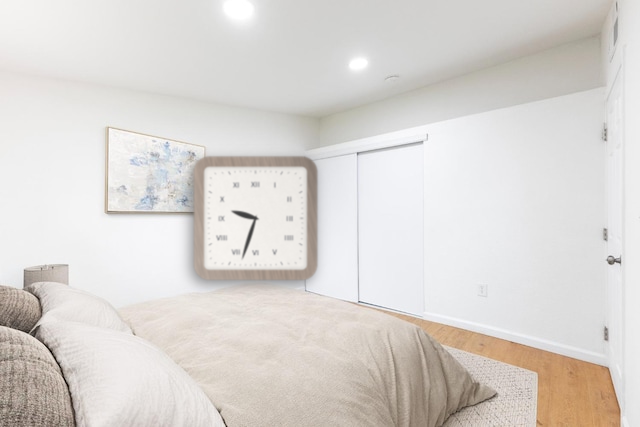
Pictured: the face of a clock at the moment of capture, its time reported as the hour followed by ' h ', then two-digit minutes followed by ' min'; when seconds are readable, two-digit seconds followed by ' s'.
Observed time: 9 h 33 min
